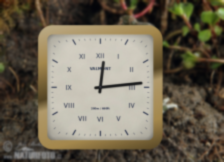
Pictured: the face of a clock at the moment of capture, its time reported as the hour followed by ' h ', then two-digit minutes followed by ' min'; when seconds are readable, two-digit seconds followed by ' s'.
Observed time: 12 h 14 min
